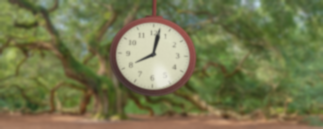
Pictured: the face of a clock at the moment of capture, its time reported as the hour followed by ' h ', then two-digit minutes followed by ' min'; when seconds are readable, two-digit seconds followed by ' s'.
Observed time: 8 h 02 min
